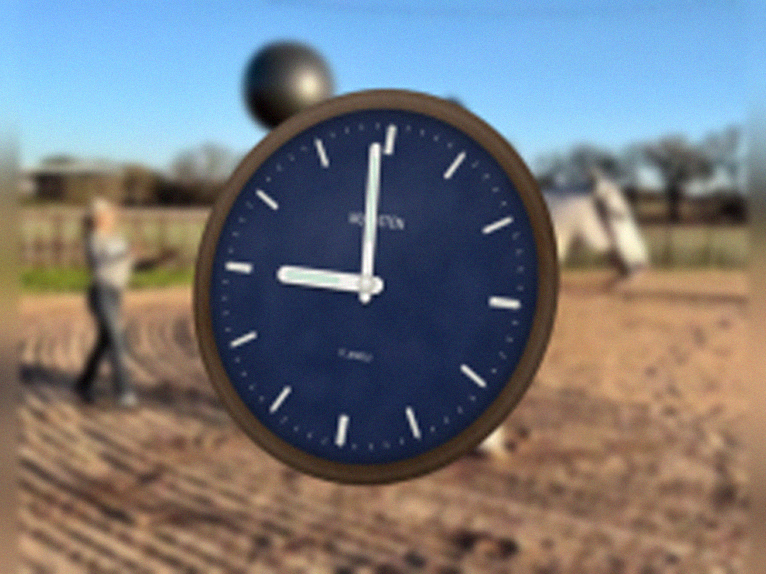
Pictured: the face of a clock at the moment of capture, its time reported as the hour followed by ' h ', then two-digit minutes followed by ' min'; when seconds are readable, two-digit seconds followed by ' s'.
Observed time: 8 h 59 min
